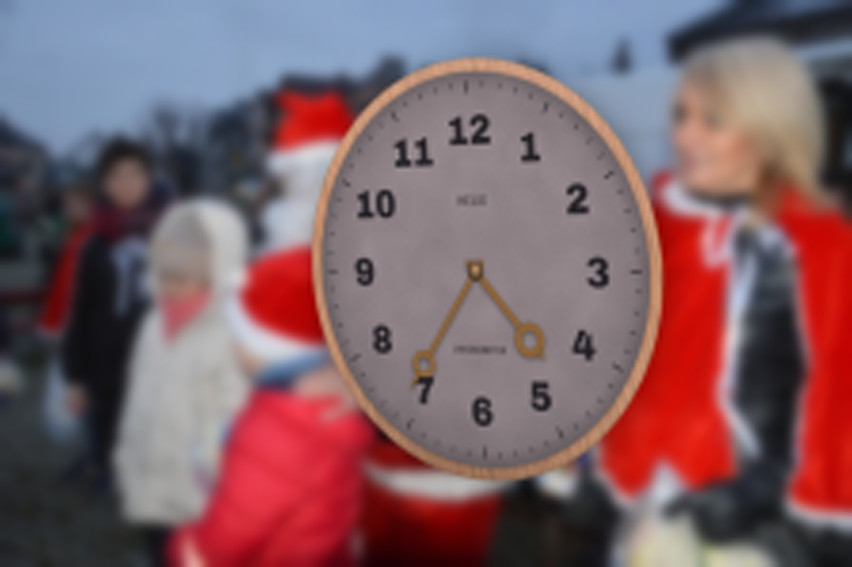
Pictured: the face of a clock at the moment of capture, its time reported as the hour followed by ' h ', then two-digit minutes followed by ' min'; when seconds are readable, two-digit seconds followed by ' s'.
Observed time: 4 h 36 min
